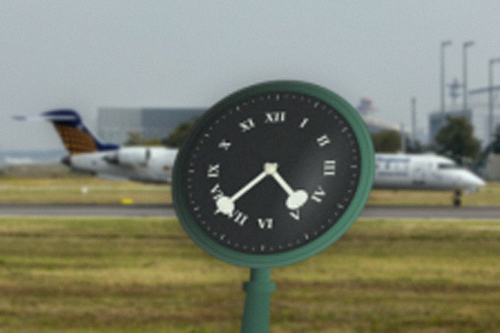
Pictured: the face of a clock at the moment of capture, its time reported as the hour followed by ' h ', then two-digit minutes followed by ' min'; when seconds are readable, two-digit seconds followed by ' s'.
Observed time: 4 h 38 min
